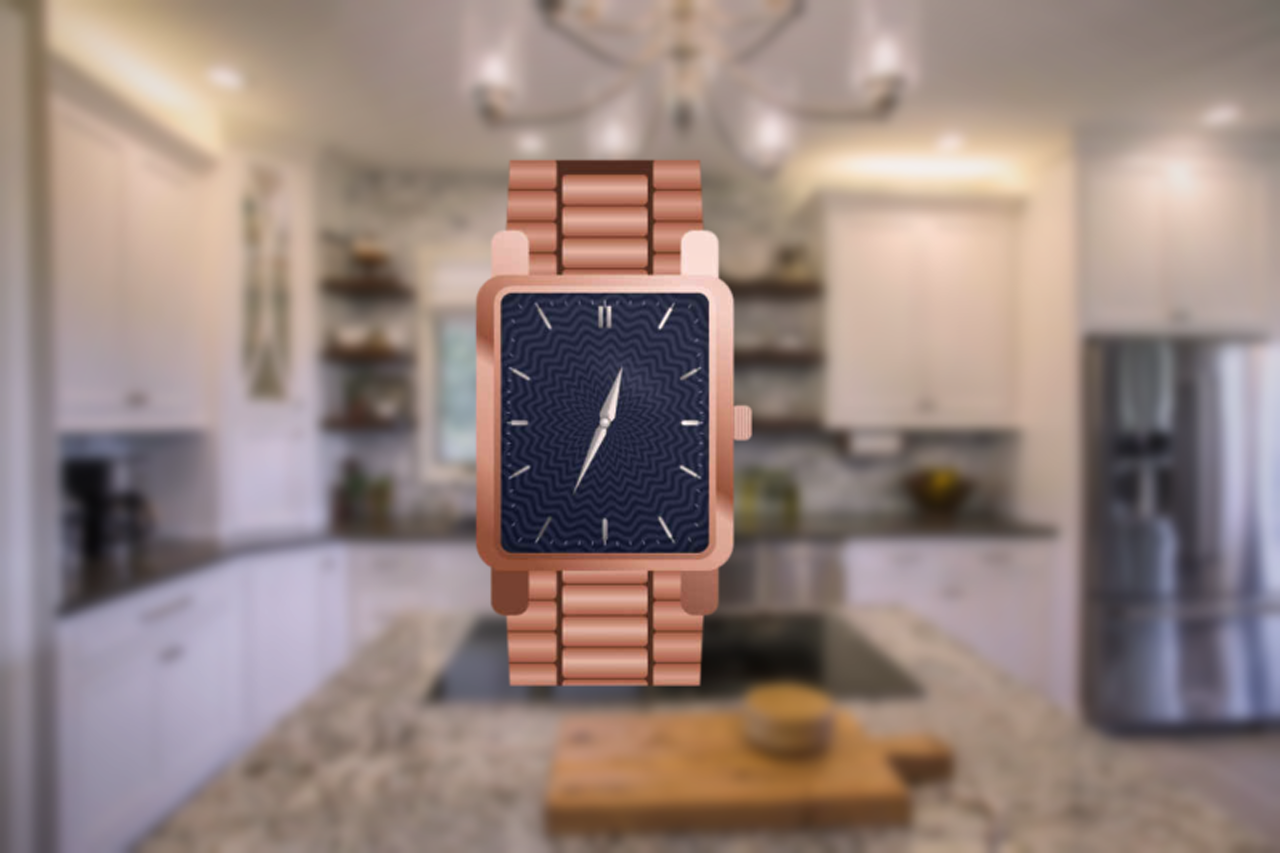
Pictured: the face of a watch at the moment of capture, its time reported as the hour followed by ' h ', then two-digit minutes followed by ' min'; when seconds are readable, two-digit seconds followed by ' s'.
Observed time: 12 h 34 min
